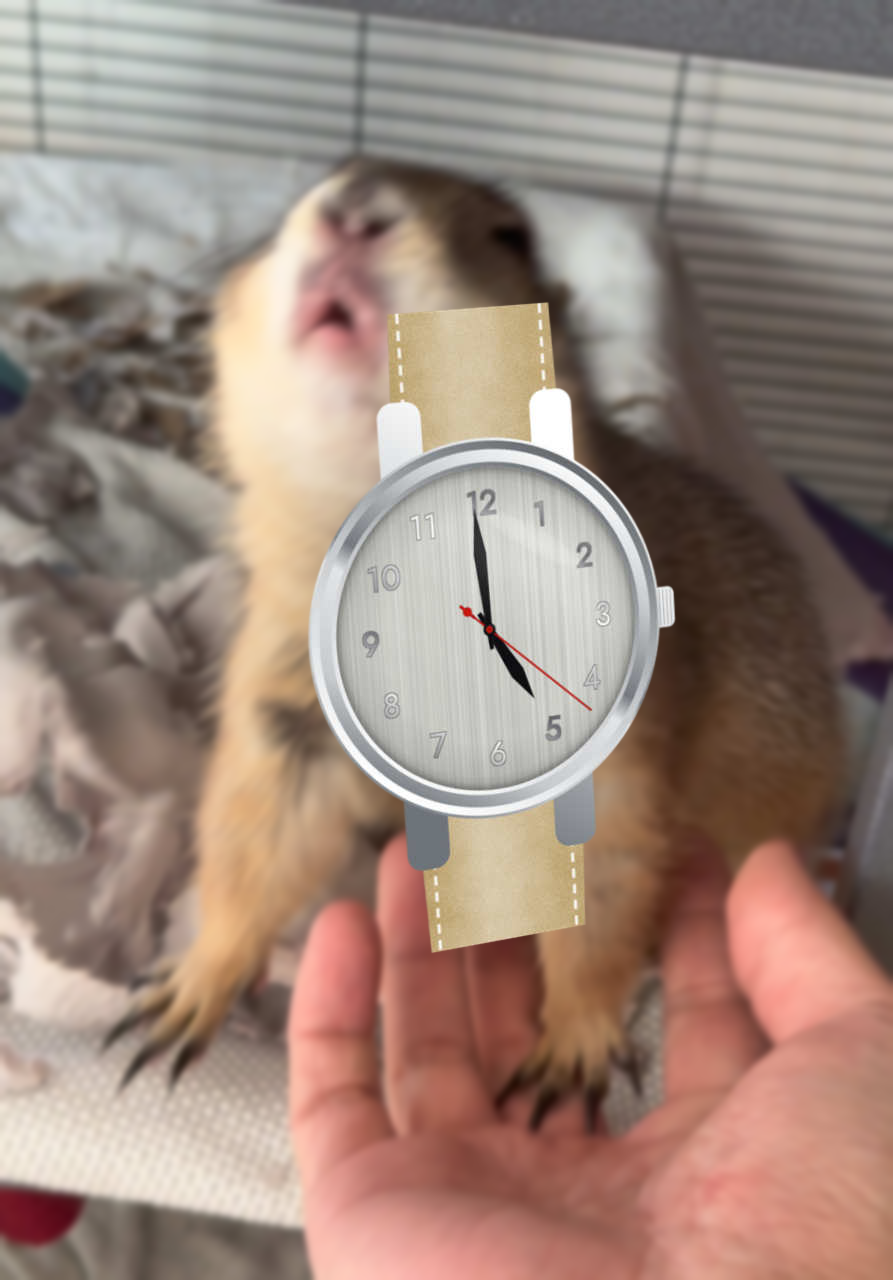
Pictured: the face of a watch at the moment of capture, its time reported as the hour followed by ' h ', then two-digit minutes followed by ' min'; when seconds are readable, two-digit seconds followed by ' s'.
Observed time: 4 h 59 min 22 s
